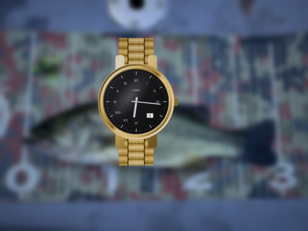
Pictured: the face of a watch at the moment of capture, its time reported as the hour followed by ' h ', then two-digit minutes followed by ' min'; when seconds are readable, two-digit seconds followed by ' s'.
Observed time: 6 h 16 min
